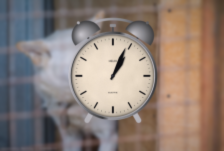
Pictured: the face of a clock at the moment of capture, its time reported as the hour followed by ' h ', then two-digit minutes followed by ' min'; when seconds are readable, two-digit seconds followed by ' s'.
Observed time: 1 h 04 min
